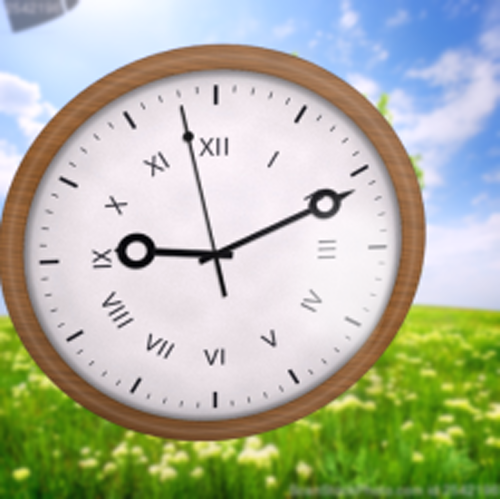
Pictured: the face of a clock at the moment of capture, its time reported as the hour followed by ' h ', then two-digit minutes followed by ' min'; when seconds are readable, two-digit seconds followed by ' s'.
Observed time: 9 h 10 min 58 s
